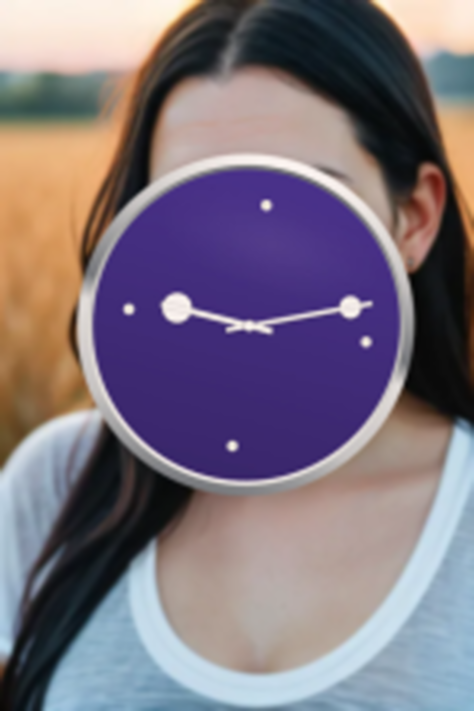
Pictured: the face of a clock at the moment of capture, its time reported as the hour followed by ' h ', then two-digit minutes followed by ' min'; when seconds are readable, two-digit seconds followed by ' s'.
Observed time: 9 h 12 min
